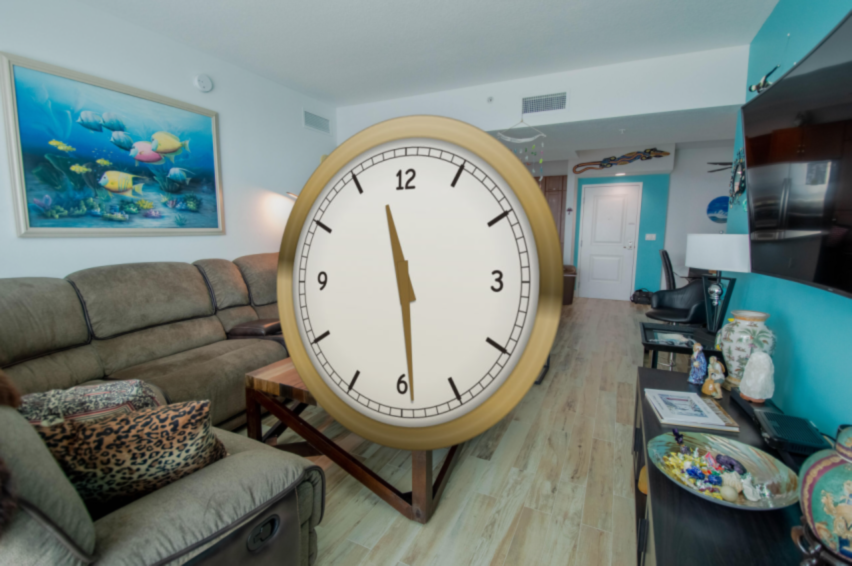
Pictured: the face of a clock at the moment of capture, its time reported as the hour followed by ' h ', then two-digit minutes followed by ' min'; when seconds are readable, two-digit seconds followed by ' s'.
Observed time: 11 h 29 min
